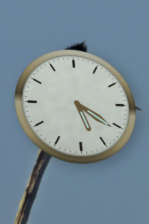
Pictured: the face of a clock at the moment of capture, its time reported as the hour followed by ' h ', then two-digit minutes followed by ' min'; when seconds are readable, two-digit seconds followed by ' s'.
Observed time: 5 h 21 min
